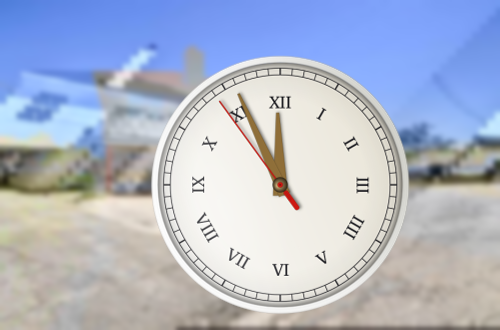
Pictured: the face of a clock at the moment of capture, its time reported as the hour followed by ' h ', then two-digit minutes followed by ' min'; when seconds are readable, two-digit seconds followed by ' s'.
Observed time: 11 h 55 min 54 s
